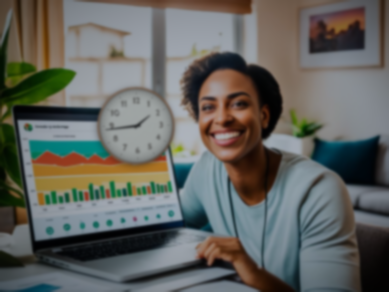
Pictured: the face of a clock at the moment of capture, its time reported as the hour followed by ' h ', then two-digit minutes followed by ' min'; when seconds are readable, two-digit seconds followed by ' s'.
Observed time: 1 h 44 min
